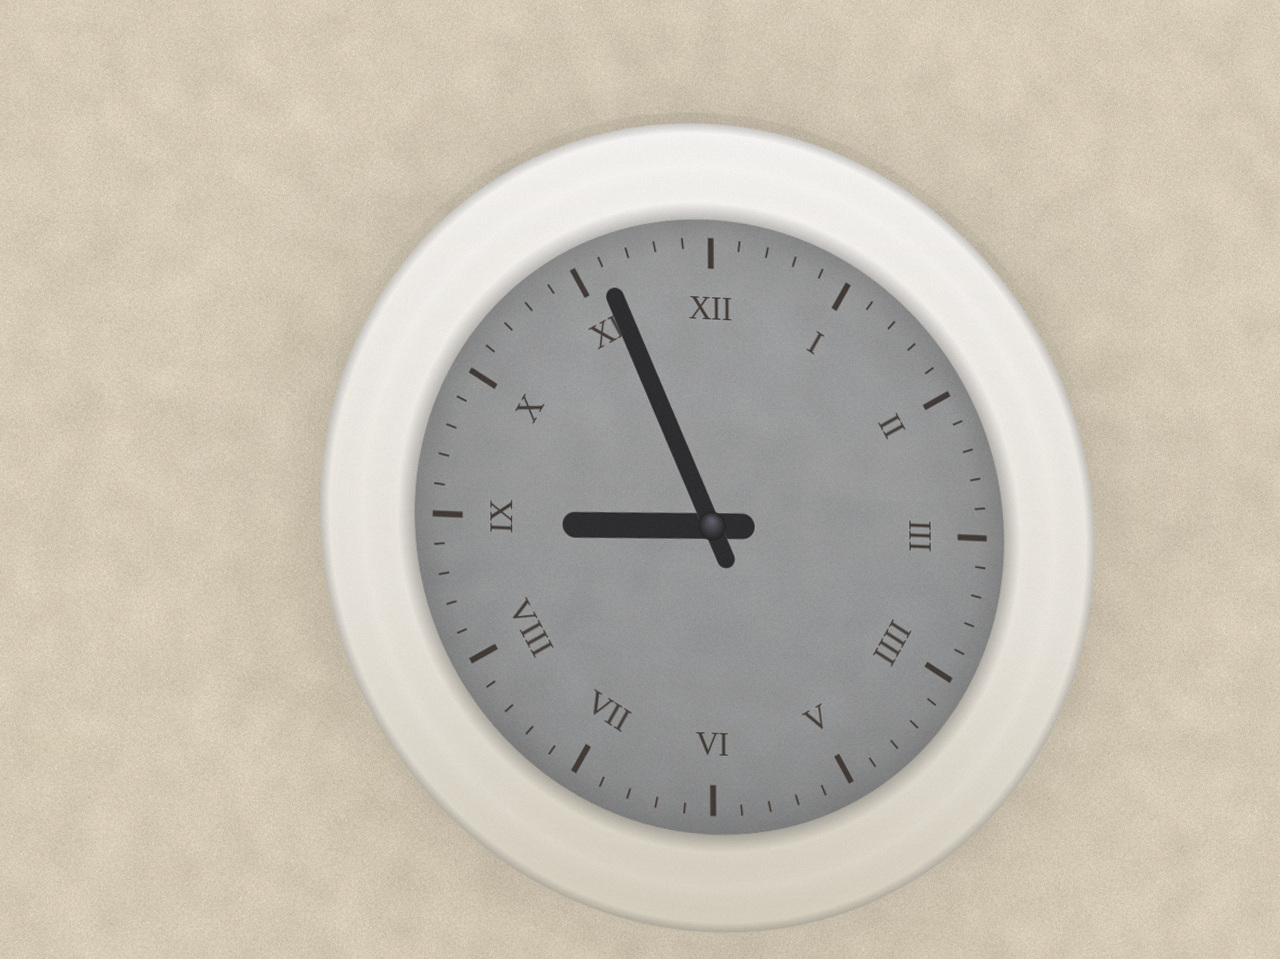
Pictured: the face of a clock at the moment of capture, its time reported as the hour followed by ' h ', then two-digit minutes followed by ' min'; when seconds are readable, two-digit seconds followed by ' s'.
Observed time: 8 h 56 min
